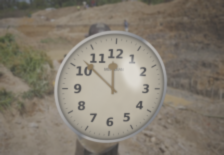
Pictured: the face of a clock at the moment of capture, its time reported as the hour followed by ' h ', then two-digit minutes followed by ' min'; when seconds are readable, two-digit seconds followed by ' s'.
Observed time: 11 h 52 min
